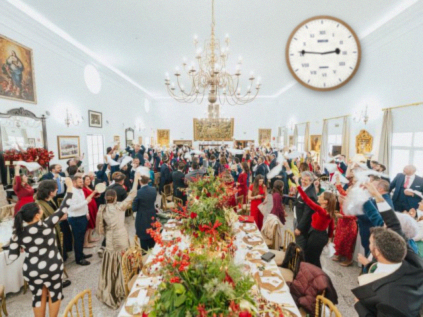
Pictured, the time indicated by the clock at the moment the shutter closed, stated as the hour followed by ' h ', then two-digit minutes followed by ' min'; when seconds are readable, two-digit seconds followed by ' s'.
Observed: 2 h 46 min
